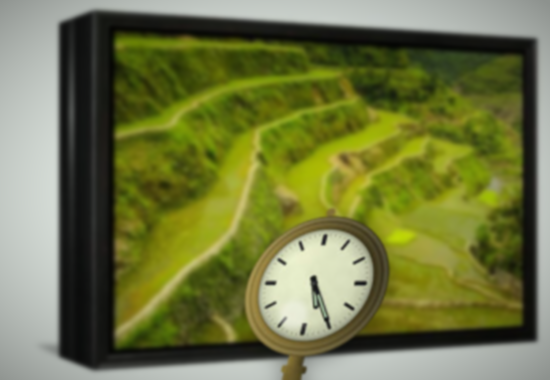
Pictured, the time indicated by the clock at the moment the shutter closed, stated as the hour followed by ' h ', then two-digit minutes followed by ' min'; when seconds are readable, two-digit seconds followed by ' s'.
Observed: 5 h 25 min
